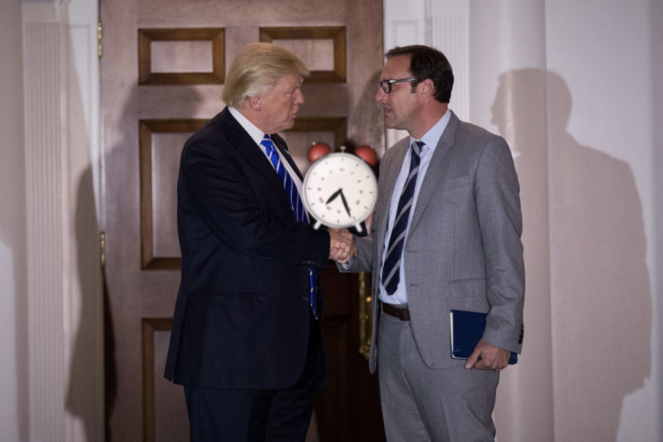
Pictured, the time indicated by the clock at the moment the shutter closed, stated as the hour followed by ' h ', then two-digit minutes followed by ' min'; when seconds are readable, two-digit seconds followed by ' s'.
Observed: 7 h 26 min
